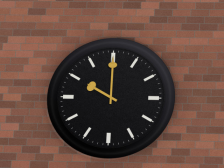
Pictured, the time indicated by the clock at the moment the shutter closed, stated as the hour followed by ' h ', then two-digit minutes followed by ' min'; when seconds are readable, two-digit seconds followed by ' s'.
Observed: 10 h 00 min
